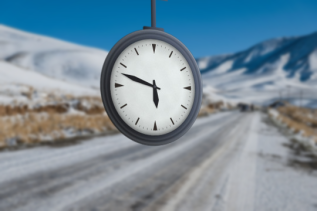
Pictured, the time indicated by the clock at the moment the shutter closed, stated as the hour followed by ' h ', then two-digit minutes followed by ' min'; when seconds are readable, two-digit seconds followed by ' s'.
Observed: 5 h 48 min
